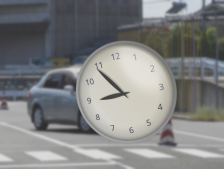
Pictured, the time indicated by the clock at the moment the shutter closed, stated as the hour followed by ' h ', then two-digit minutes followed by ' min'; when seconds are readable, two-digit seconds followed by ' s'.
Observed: 8 h 54 min
